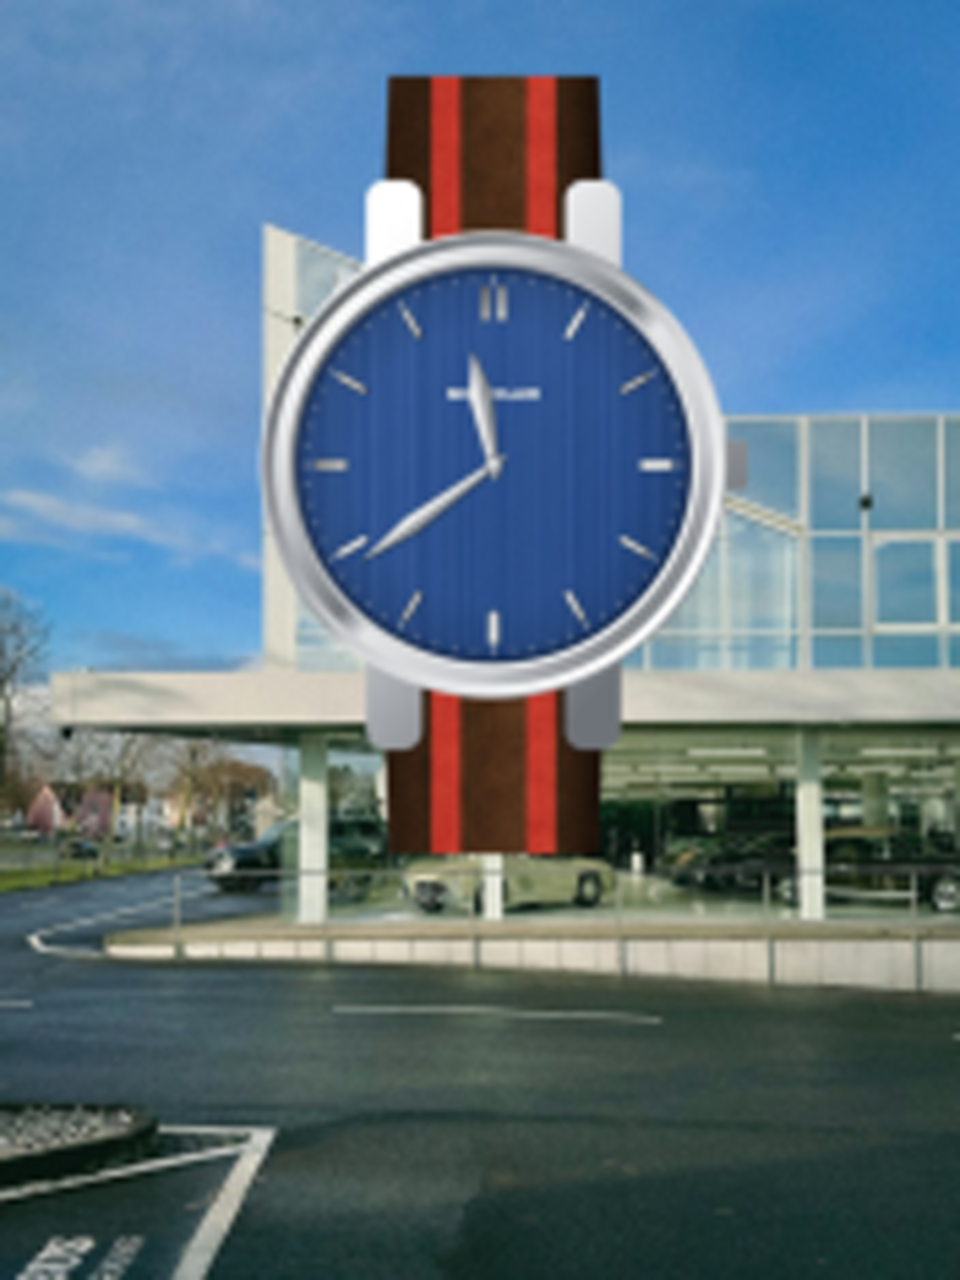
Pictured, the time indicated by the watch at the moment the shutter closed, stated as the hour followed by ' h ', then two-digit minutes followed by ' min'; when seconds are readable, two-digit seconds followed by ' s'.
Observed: 11 h 39 min
